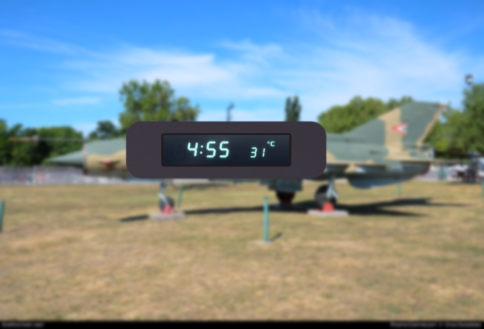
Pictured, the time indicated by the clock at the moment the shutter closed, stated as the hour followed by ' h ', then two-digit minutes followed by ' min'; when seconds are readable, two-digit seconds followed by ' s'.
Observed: 4 h 55 min
